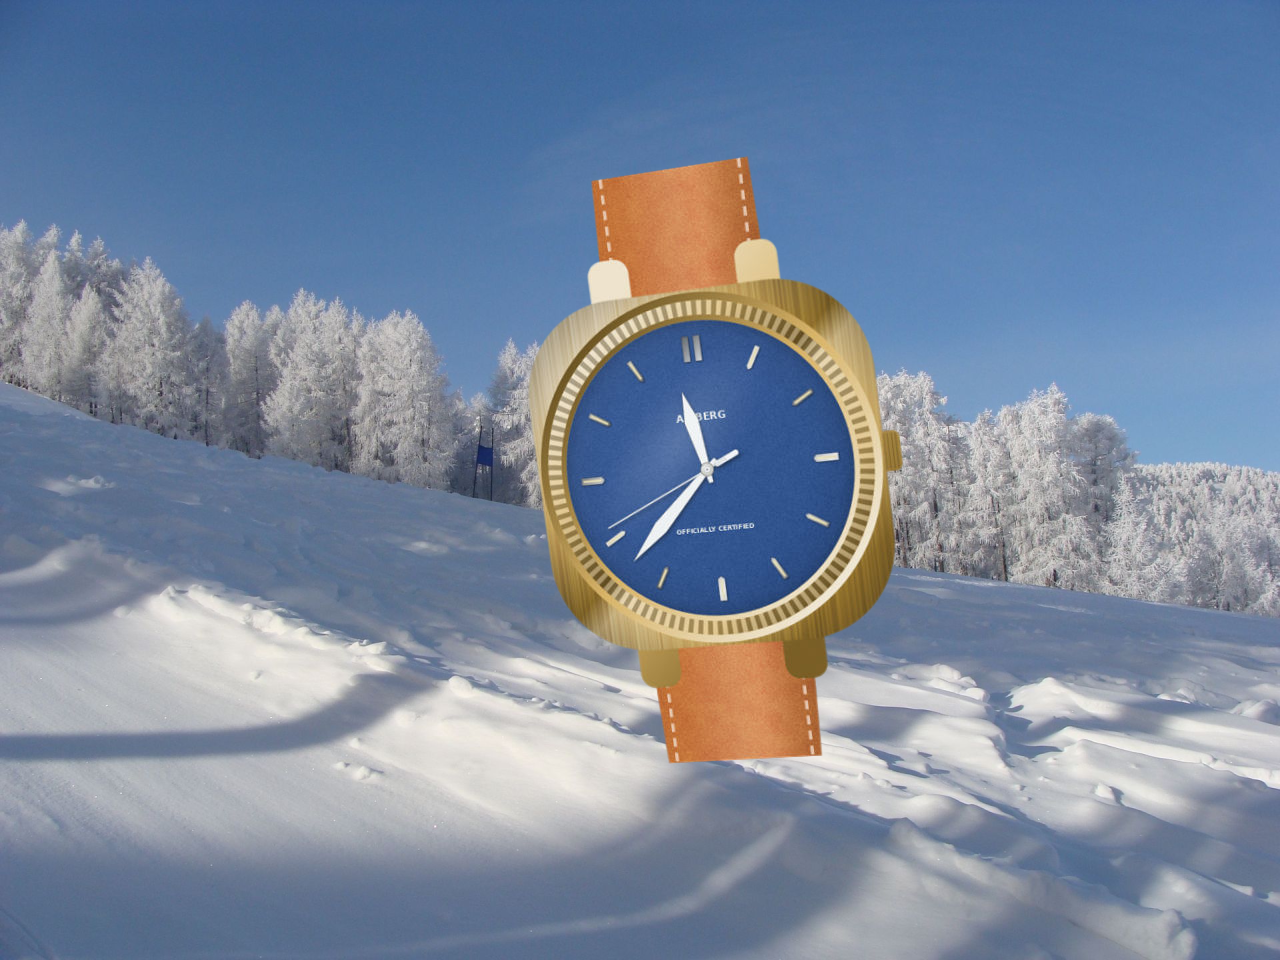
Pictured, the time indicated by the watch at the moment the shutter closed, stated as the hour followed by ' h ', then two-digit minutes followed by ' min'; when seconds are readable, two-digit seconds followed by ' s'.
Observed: 11 h 37 min 41 s
